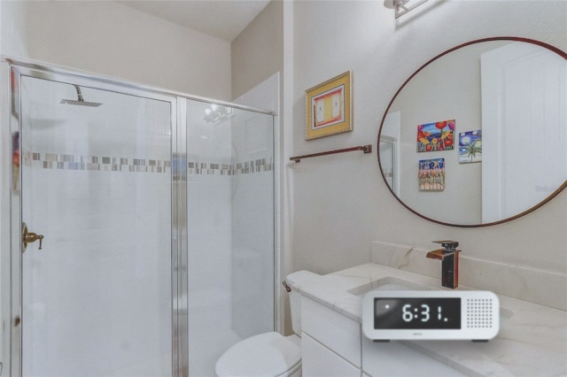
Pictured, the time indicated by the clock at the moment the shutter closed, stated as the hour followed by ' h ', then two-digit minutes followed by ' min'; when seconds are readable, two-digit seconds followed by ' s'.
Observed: 6 h 31 min
